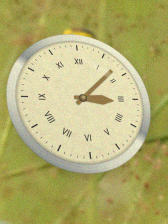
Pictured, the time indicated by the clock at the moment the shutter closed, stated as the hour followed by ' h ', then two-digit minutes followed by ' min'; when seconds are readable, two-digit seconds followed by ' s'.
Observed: 3 h 08 min
